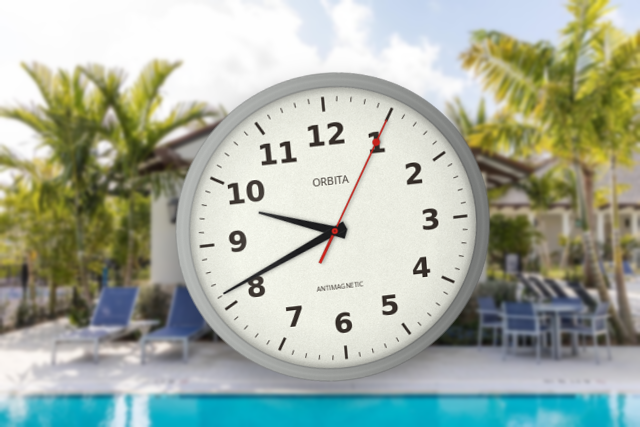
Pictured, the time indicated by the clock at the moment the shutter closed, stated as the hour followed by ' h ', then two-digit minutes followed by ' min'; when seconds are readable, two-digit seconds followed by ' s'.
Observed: 9 h 41 min 05 s
